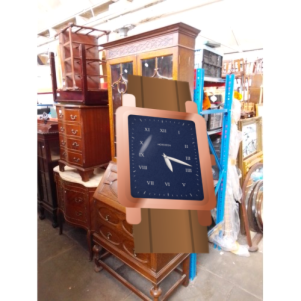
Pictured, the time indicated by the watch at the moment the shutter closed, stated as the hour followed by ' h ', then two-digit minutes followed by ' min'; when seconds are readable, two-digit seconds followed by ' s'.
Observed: 5 h 18 min
